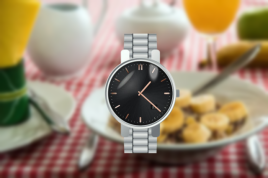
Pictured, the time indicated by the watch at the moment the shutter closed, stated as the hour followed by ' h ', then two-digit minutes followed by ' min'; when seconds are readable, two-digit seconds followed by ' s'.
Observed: 1 h 22 min
